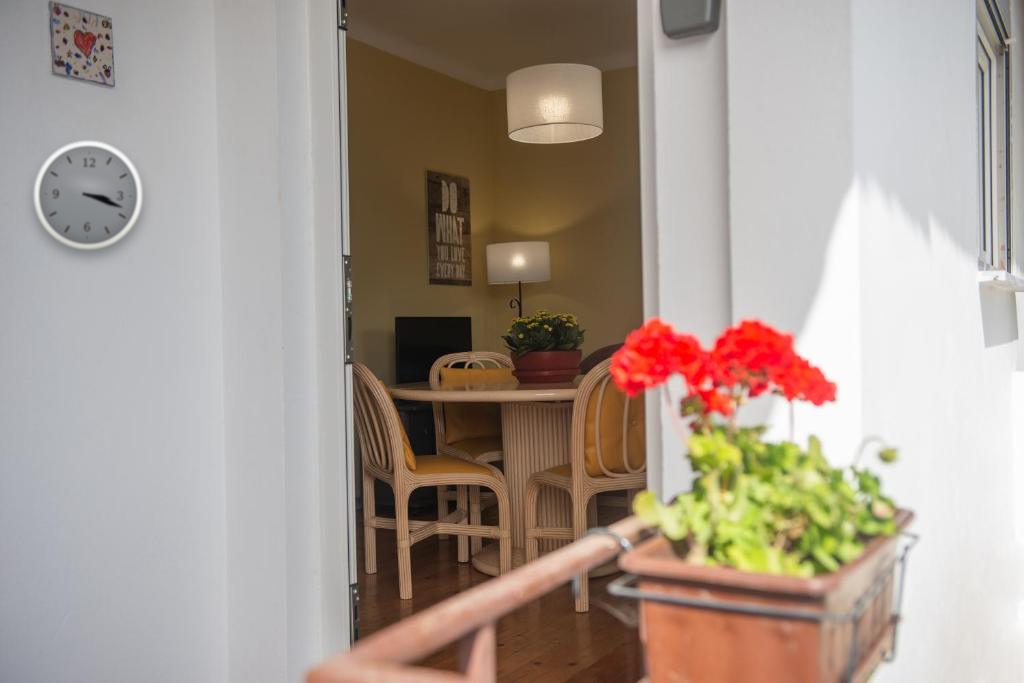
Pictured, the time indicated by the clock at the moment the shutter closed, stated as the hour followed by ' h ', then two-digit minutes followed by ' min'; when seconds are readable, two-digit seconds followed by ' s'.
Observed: 3 h 18 min
